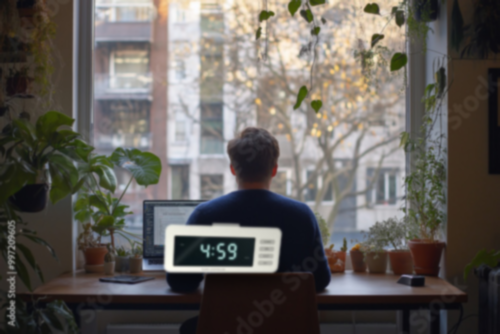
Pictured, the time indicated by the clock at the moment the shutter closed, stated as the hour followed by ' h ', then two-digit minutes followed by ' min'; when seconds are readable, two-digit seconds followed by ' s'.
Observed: 4 h 59 min
